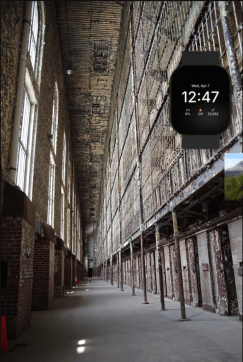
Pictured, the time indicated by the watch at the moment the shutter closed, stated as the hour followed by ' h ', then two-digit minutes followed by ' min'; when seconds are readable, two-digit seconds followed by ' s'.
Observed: 12 h 47 min
